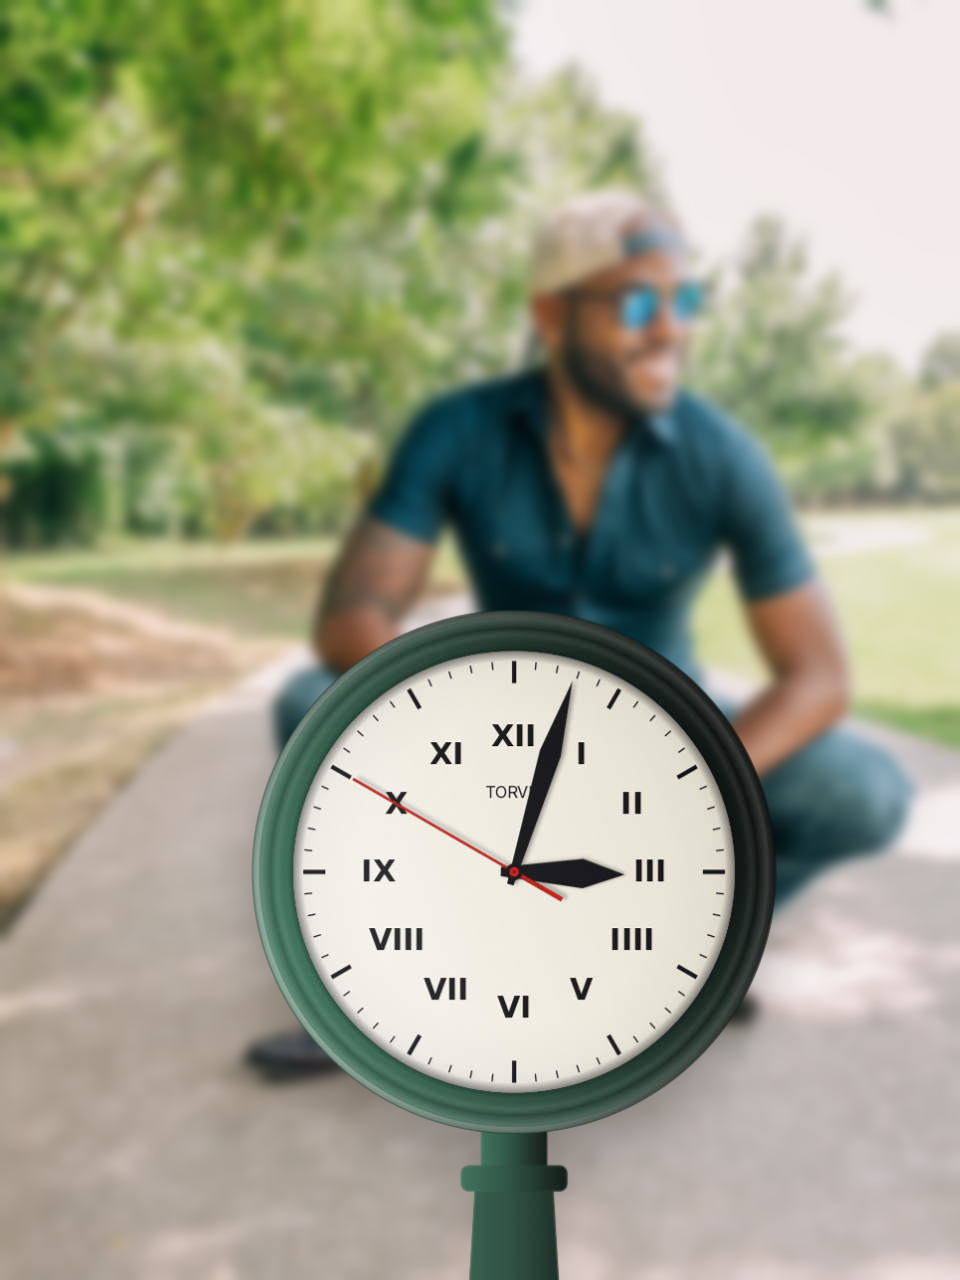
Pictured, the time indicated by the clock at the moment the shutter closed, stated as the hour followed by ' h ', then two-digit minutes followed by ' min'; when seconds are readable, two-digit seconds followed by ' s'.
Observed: 3 h 02 min 50 s
